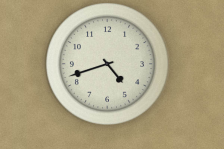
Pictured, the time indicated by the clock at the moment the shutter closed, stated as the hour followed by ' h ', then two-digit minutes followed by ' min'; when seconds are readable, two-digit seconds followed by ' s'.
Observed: 4 h 42 min
